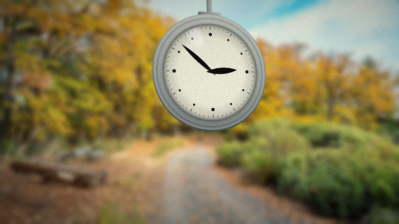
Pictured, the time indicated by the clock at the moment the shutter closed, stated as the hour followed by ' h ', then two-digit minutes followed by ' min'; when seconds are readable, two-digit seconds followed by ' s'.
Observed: 2 h 52 min
